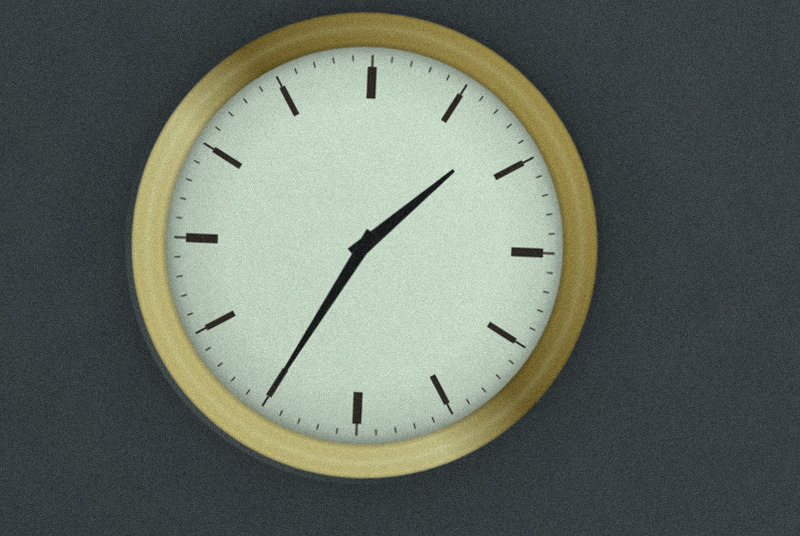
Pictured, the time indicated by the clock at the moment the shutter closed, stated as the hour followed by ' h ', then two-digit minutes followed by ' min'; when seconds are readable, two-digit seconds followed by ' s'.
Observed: 1 h 35 min
